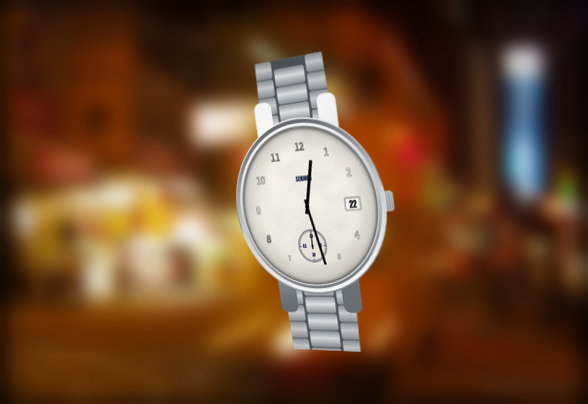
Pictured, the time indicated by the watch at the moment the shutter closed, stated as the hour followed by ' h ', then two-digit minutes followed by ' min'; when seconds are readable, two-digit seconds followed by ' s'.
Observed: 12 h 28 min
